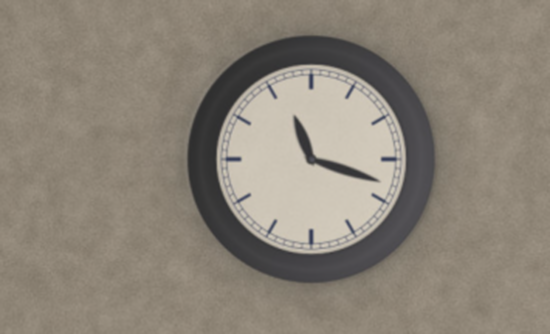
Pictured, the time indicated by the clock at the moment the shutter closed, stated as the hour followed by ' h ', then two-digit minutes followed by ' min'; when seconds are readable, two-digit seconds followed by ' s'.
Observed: 11 h 18 min
